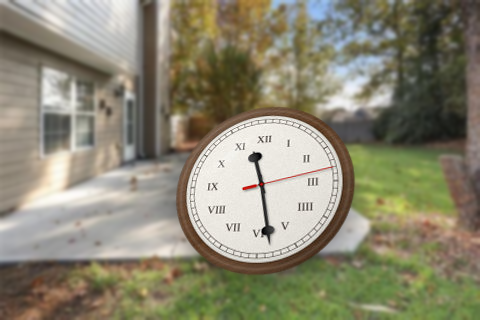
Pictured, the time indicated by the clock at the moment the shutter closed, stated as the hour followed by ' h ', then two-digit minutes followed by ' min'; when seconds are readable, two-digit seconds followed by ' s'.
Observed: 11 h 28 min 13 s
